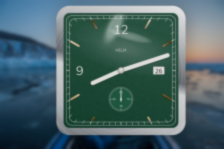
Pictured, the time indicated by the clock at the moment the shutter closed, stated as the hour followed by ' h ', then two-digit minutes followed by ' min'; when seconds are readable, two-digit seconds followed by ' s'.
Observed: 8 h 12 min
